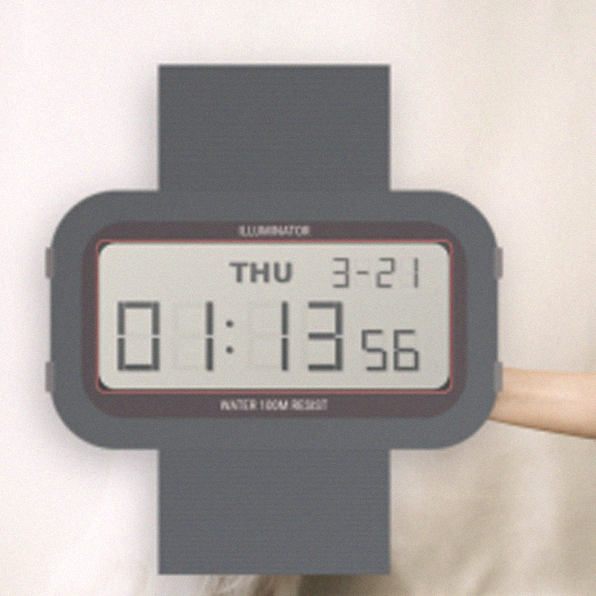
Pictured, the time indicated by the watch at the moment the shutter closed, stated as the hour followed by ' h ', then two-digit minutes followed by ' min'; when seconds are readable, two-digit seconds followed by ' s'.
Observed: 1 h 13 min 56 s
